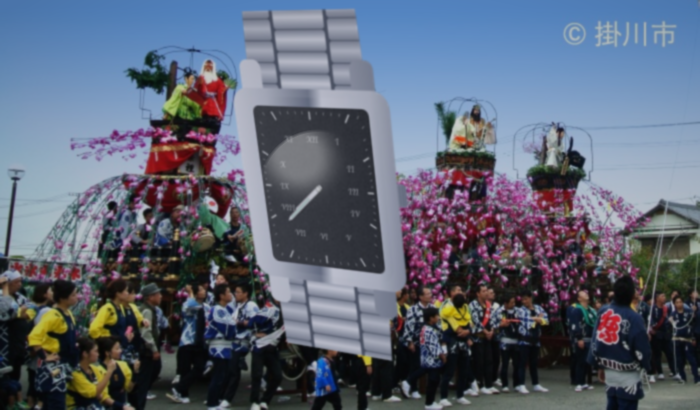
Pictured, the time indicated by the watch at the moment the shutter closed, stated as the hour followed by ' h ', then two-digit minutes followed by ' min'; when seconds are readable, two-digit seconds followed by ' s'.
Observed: 7 h 38 min
